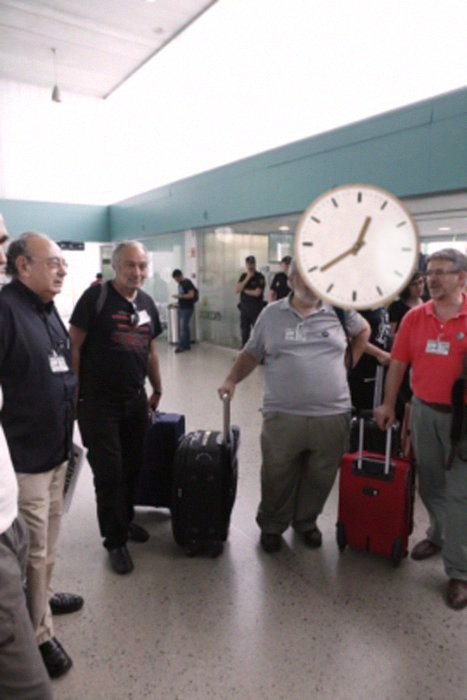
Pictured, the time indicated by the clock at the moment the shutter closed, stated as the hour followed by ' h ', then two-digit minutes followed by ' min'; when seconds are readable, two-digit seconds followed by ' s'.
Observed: 12 h 39 min
